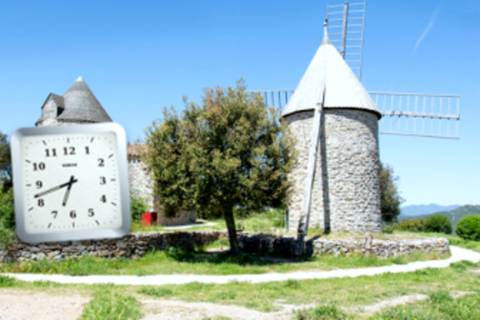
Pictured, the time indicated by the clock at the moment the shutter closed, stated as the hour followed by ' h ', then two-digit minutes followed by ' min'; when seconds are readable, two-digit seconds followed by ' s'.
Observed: 6 h 42 min
